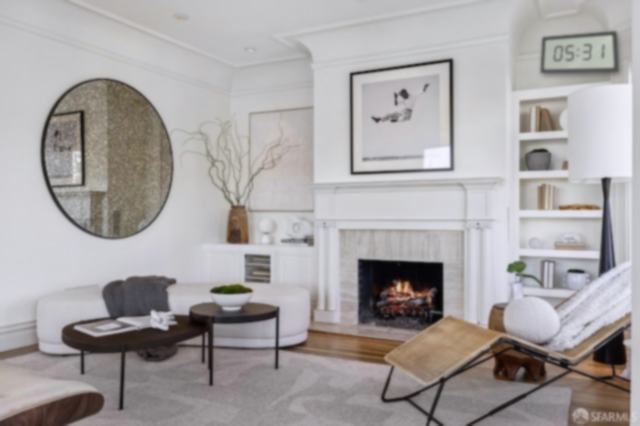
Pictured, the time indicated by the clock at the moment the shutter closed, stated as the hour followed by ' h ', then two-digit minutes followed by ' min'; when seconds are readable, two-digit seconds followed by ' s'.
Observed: 5 h 31 min
